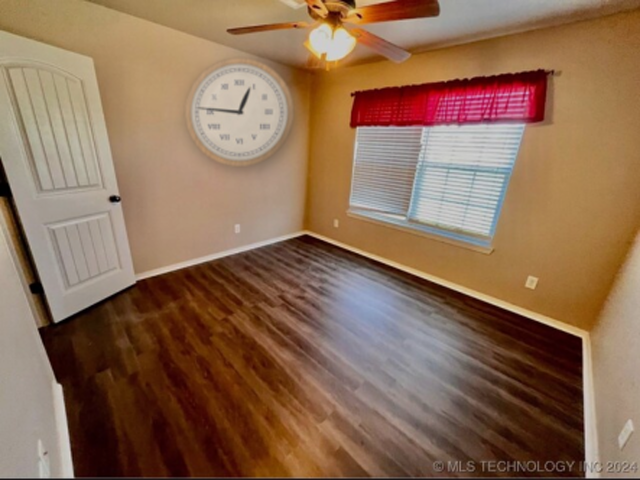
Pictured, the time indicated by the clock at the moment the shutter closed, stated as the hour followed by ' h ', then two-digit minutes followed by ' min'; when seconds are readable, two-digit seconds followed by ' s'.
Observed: 12 h 46 min
